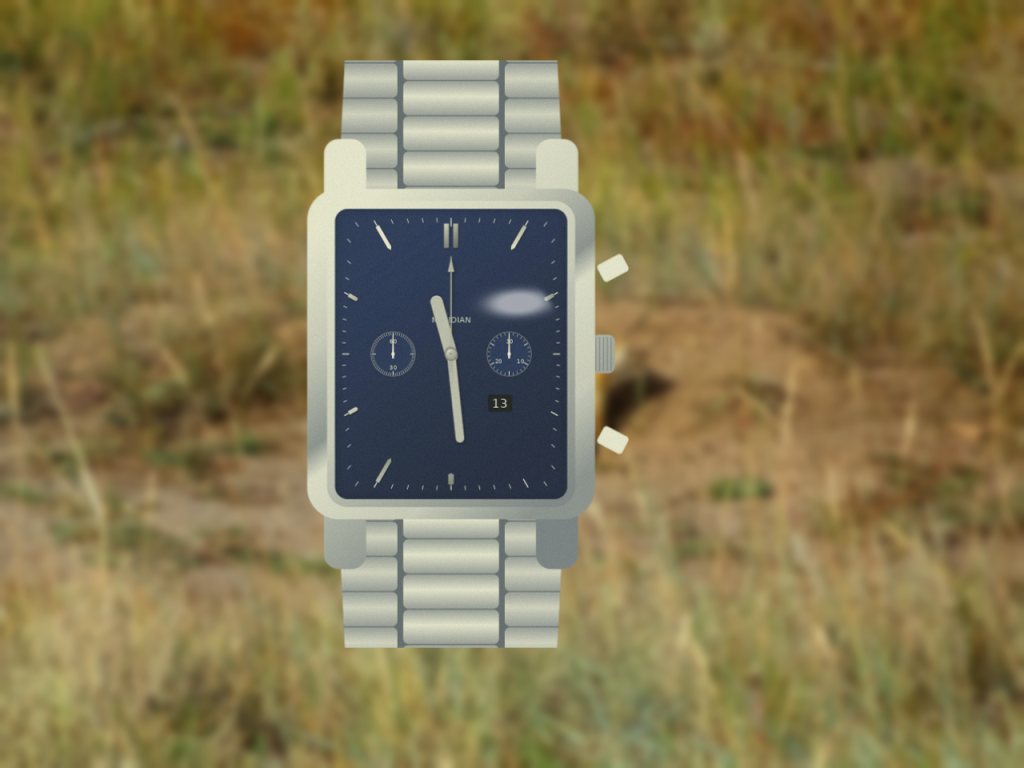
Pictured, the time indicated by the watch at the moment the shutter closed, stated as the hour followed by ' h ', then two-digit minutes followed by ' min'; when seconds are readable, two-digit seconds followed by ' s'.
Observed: 11 h 29 min
